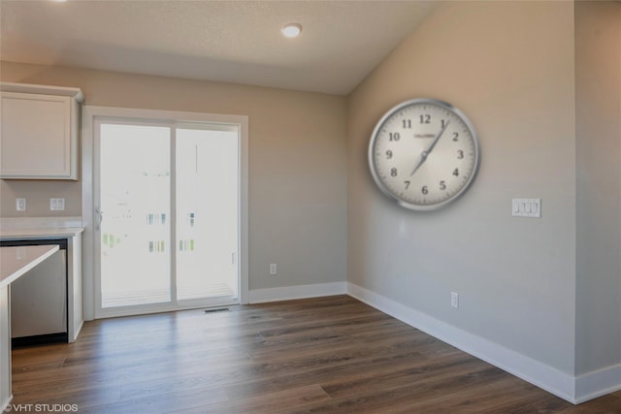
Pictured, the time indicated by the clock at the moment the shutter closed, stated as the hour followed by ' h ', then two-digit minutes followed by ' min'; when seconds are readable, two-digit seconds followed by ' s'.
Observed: 7 h 06 min
